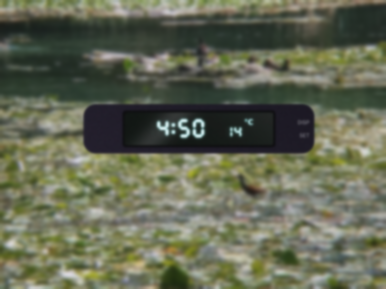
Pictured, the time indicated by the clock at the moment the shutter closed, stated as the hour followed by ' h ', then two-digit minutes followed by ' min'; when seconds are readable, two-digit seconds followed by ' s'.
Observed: 4 h 50 min
